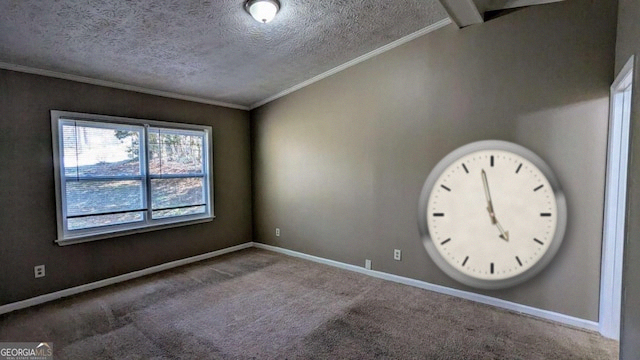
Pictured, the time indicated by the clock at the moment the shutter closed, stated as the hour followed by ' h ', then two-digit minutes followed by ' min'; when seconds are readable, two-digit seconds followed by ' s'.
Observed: 4 h 58 min
